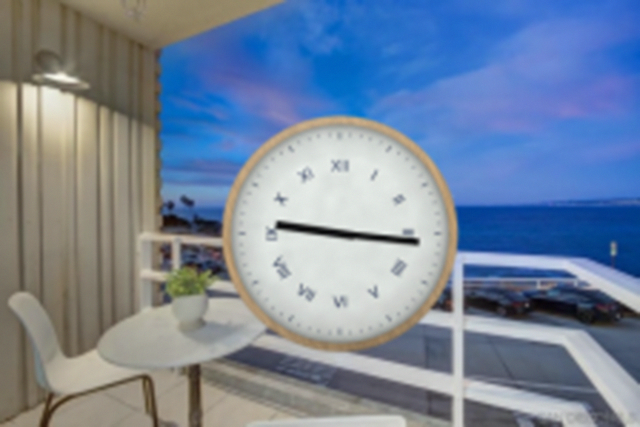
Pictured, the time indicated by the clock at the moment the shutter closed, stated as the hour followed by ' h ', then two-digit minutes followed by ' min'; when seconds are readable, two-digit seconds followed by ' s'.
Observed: 9 h 16 min
